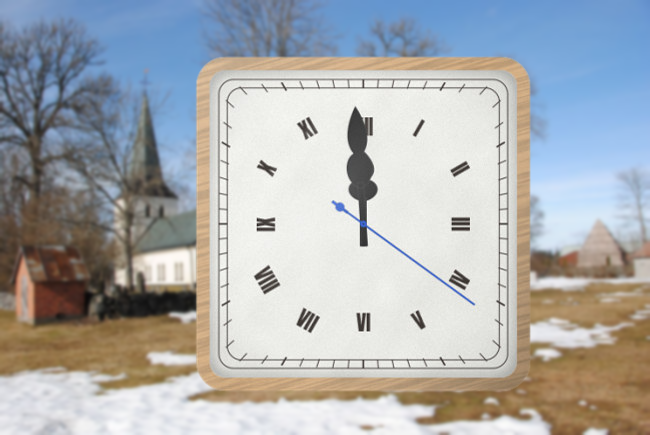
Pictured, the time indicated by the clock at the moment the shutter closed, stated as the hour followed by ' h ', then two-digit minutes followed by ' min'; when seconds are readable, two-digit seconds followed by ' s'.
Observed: 11 h 59 min 21 s
